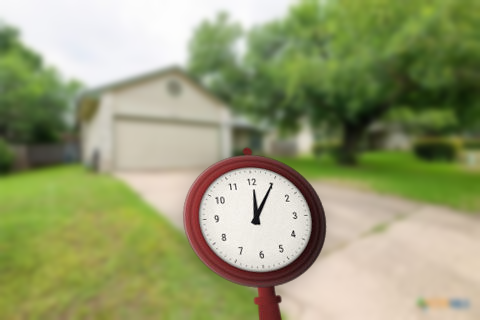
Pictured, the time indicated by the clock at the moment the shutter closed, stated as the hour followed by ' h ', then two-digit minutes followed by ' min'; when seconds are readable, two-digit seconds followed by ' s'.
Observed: 12 h 05 min
